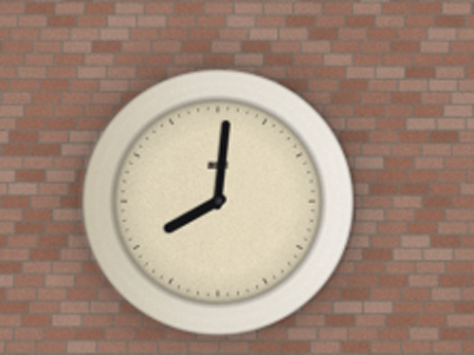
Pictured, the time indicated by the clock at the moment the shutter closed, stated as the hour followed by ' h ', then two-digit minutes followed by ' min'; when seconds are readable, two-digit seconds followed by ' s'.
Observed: 8 h 01 min
